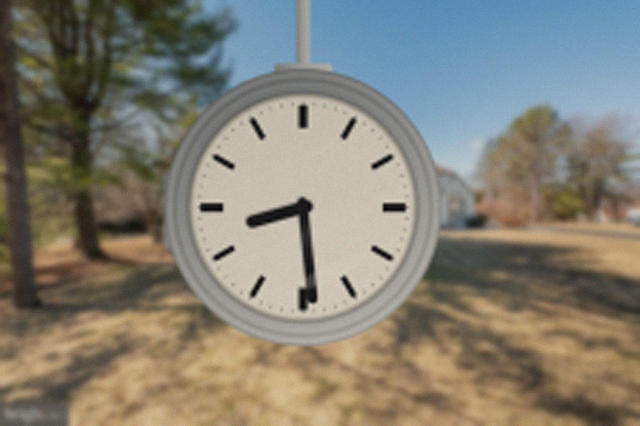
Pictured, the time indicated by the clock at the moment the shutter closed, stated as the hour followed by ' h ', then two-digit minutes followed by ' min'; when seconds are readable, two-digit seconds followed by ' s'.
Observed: 8 h 29 min
